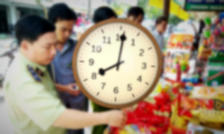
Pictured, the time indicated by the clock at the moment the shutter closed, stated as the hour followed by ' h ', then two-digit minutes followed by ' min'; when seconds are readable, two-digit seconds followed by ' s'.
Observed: 8 h 01 min
